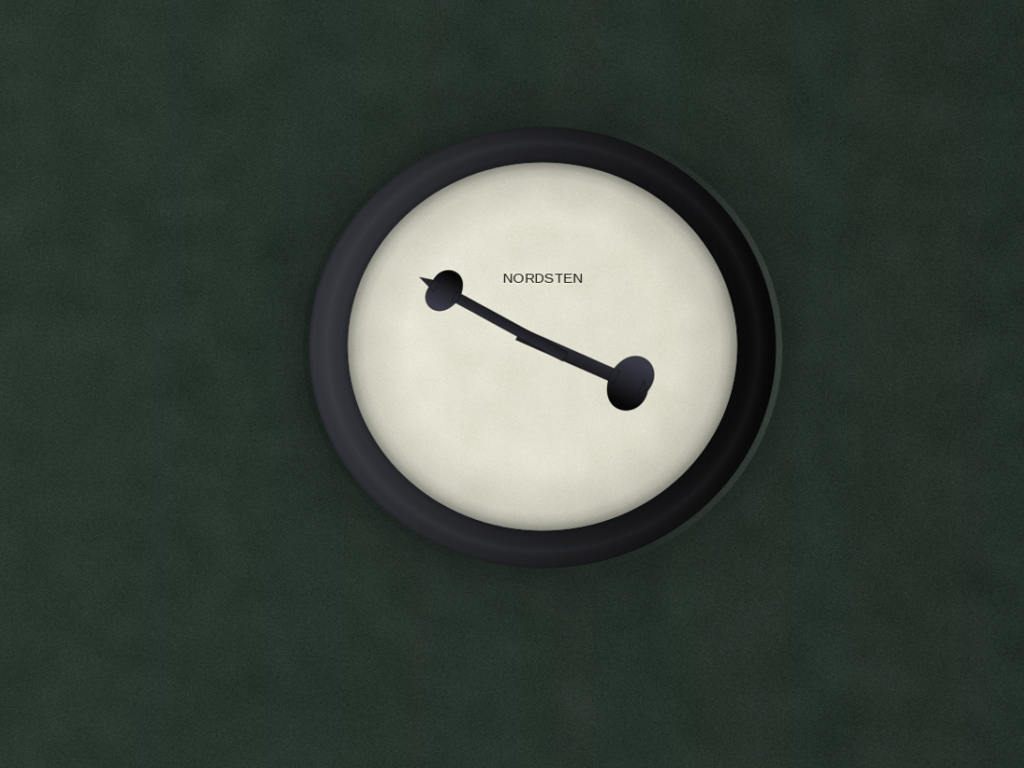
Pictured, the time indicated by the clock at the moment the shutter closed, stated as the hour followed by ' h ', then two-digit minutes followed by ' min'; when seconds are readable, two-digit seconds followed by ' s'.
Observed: 3 h 50 min
